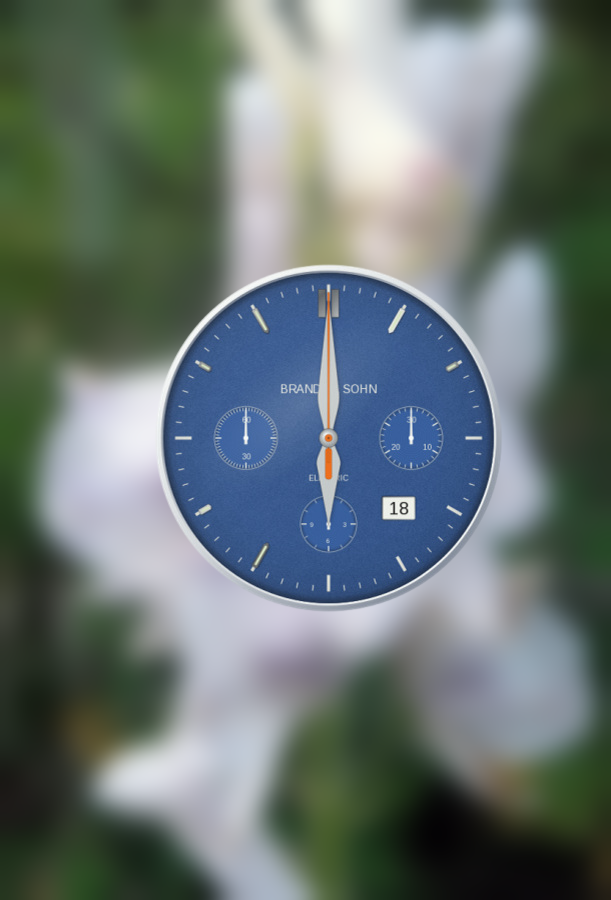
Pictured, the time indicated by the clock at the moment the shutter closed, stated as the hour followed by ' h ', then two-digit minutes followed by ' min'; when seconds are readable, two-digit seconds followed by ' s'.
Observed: 6 h 00 min
